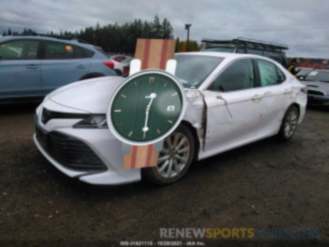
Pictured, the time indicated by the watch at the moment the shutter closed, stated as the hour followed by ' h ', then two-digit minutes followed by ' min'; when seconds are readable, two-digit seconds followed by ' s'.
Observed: 12 h 30 min
